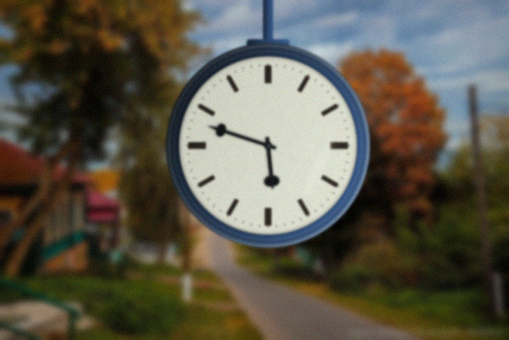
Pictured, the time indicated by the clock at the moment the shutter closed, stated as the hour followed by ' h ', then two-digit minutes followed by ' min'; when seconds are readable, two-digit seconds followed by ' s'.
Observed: 5 h 48 min
